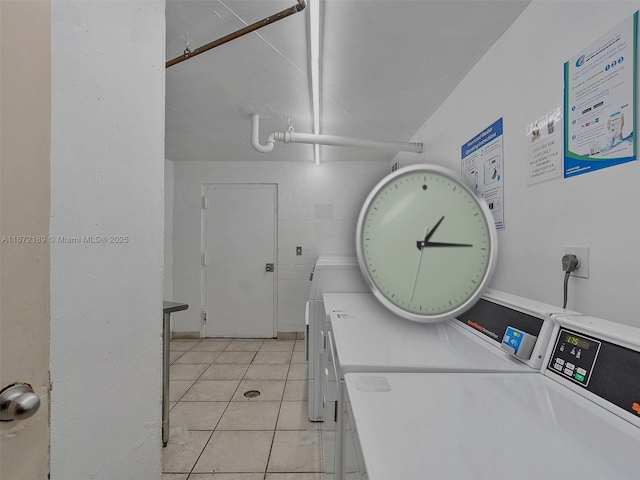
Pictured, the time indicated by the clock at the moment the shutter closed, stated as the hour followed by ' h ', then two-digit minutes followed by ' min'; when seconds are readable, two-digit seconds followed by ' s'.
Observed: 1 h 14 min 32 s
